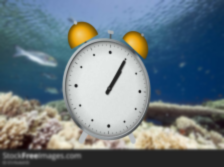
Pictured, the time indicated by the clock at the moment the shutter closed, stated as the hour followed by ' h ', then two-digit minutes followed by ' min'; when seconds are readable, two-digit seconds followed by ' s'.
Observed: 1 h 05 min
